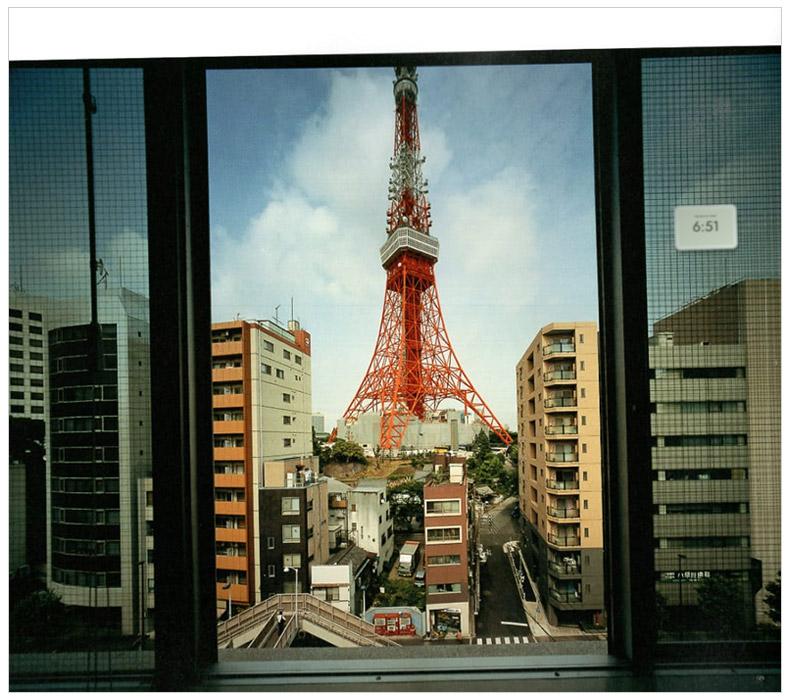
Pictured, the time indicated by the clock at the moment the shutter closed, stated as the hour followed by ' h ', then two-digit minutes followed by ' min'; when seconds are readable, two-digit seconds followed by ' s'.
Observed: 6 h 51 min
